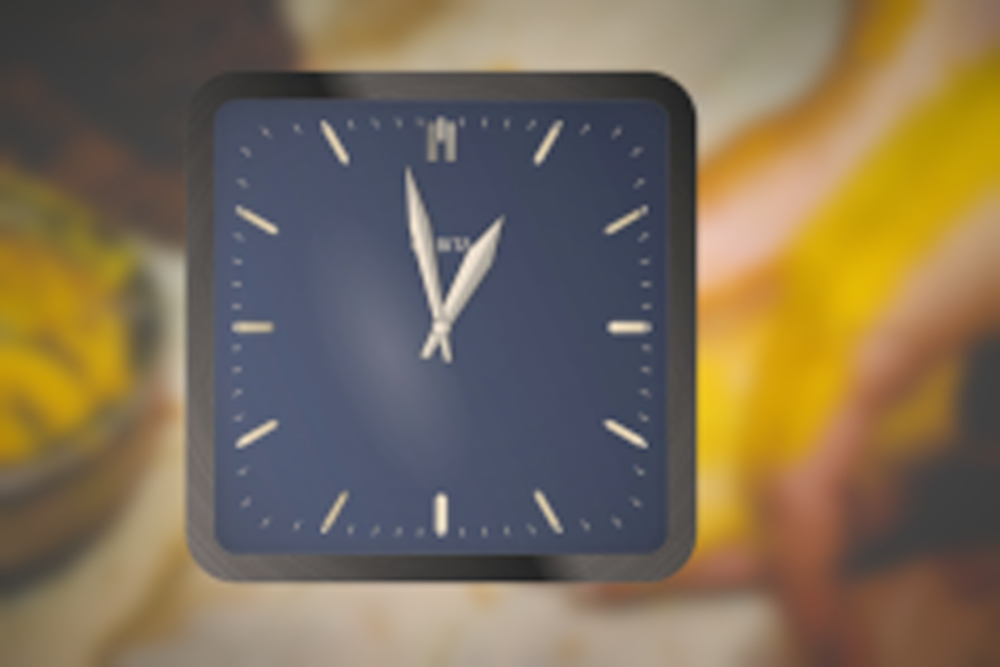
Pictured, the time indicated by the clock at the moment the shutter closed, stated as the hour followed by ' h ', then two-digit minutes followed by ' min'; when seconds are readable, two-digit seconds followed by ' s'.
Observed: 12 h 58 min
